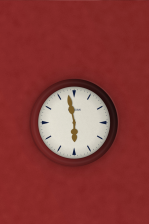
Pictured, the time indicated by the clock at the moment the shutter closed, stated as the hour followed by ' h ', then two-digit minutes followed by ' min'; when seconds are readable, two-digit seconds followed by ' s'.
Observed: 5 h 58 min
